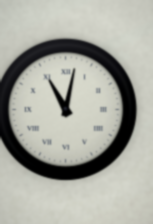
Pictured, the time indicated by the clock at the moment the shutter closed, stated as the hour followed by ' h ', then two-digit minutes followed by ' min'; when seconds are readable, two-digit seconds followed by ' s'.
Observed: 11 h 02 min
